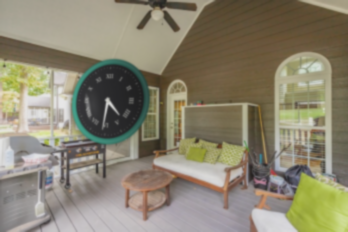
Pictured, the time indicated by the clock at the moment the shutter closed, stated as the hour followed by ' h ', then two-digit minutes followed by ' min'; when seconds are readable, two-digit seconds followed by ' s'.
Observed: 4 h 31 min
